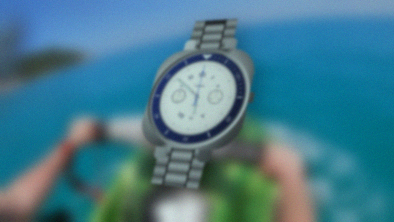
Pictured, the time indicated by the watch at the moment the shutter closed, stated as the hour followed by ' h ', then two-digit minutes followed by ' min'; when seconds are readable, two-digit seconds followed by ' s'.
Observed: 5 h 51 min
